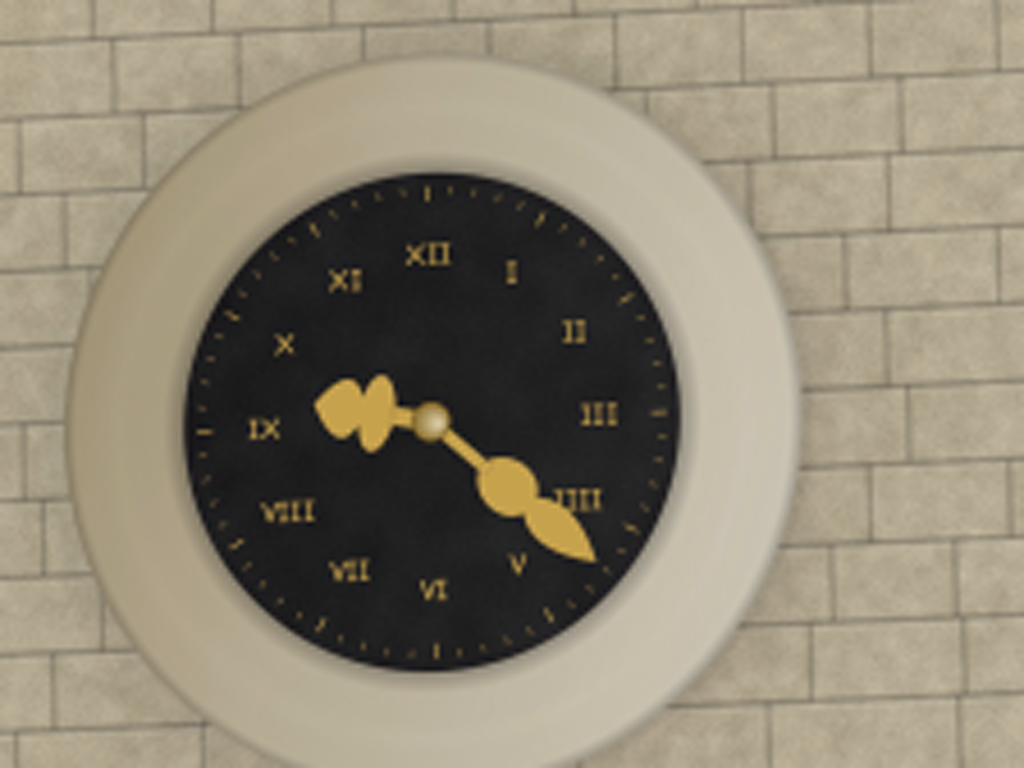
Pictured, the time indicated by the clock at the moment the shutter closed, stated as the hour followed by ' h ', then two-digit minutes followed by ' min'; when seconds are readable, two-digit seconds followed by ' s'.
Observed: 9 h 22 min
